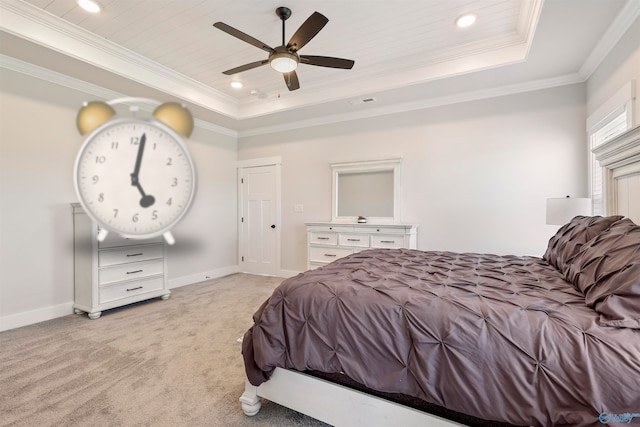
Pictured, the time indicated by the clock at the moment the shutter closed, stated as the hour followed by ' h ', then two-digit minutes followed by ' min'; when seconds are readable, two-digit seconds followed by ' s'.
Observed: 5 h 02 min
